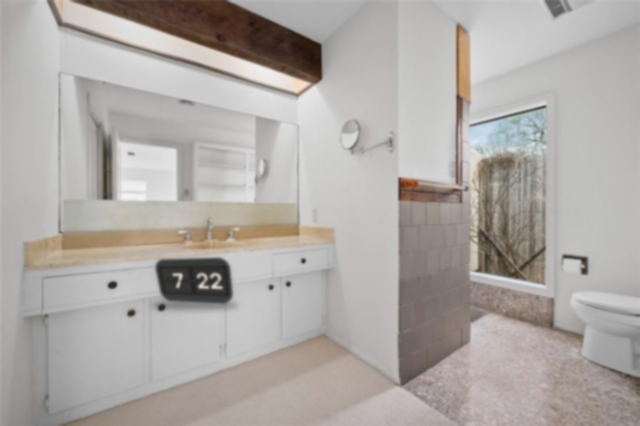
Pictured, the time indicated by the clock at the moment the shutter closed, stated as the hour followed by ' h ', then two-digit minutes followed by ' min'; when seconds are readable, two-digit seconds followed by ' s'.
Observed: 7 h 22 min
